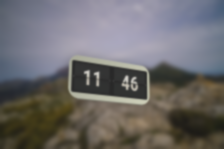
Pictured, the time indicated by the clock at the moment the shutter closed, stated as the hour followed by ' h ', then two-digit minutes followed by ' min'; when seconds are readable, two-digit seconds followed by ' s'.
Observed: 11 h 46 min
